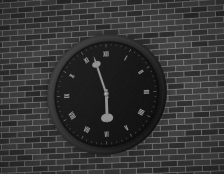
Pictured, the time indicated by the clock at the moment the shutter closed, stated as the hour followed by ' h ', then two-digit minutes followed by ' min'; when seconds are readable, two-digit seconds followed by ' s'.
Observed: 5 h 57 min
